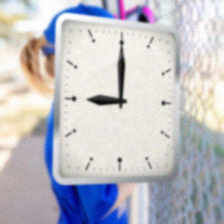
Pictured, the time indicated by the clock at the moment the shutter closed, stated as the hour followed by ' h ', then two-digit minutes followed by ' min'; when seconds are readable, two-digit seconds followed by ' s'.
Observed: 9 h 00 min
